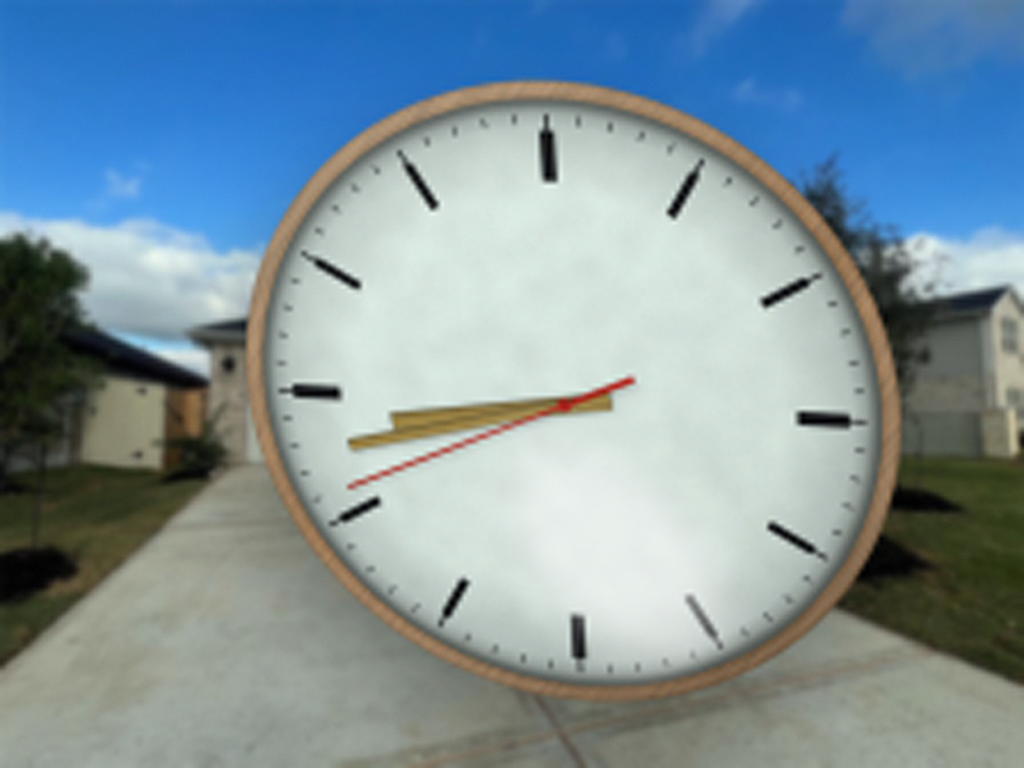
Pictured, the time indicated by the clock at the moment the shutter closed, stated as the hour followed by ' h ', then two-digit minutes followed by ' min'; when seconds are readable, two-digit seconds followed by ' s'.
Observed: 8 h 42 min 41 s
